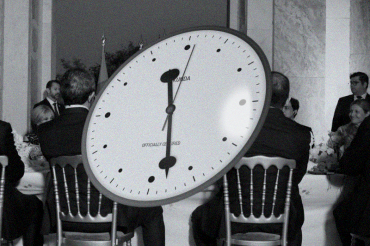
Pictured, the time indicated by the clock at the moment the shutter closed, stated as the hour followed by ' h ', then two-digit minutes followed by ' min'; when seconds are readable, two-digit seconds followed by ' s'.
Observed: 11 h 28 min 01 s
